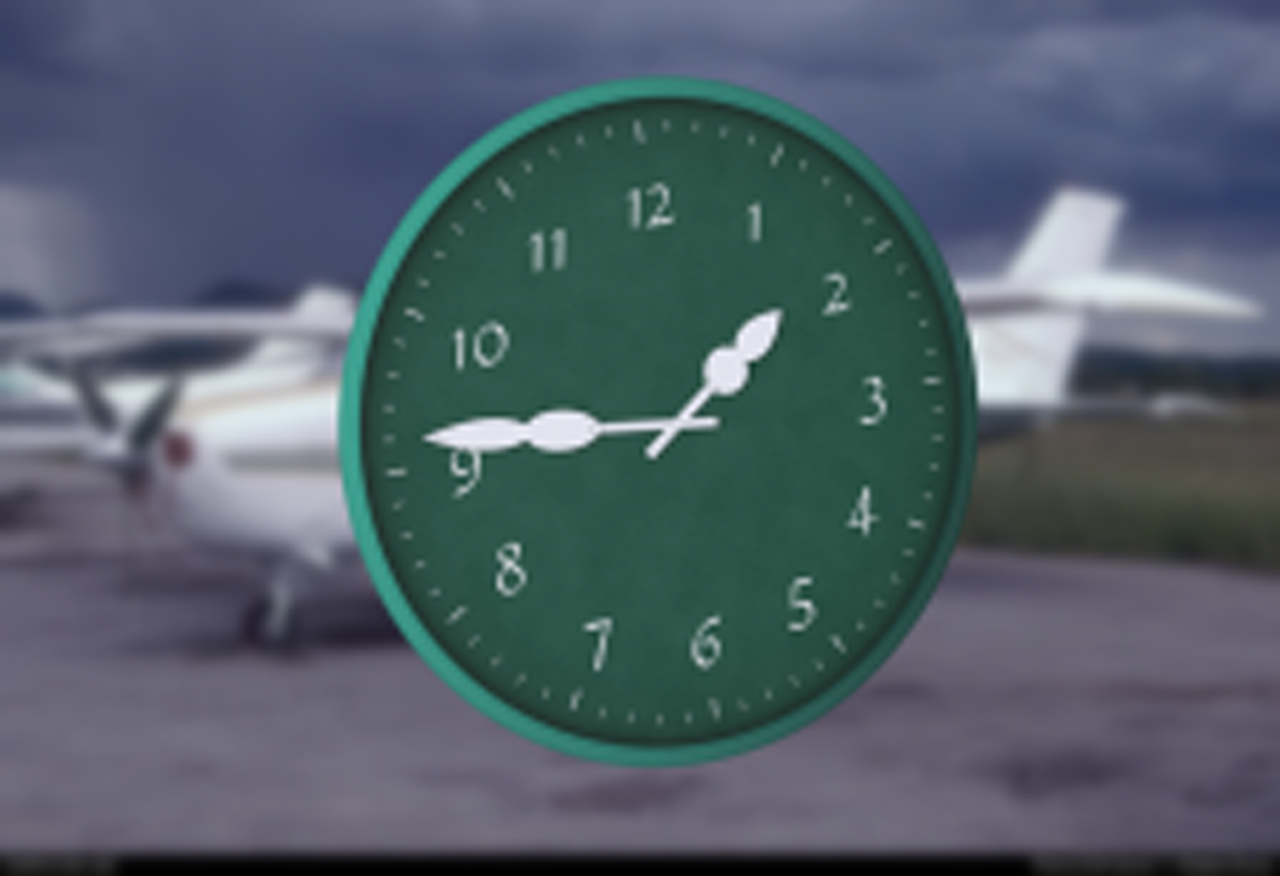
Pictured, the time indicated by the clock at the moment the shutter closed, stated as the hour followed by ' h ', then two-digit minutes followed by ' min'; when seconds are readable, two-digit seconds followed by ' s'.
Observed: 1 h 46 min
